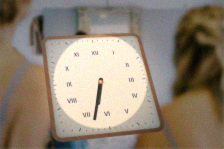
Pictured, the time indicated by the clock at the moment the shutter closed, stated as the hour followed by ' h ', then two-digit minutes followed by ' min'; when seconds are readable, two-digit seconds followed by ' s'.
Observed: 6 h 33 min
